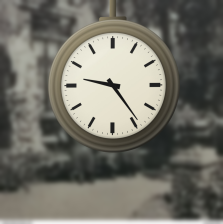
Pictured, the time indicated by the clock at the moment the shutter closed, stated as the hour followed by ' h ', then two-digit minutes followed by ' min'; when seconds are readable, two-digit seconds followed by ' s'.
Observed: 9 h 24 min
